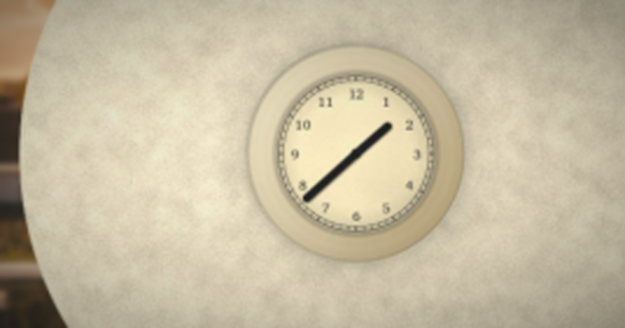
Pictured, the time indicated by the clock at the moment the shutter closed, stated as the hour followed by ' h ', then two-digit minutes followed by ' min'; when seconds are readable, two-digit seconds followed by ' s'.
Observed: 1 h 38 min
